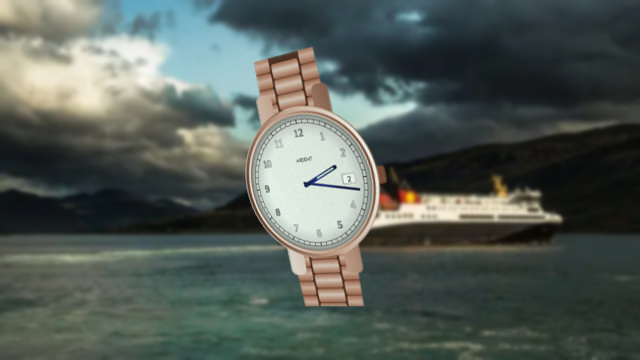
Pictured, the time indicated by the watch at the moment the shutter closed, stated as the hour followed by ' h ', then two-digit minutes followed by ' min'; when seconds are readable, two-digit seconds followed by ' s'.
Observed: 2 h 17 min
